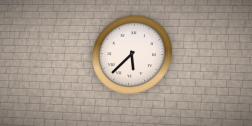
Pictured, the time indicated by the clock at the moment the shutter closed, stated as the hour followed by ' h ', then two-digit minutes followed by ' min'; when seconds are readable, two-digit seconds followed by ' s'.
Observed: 5 h 37 min
